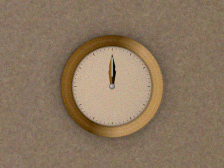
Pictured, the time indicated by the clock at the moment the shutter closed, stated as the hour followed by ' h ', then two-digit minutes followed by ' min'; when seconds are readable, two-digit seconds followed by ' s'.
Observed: 12 h 00 min
